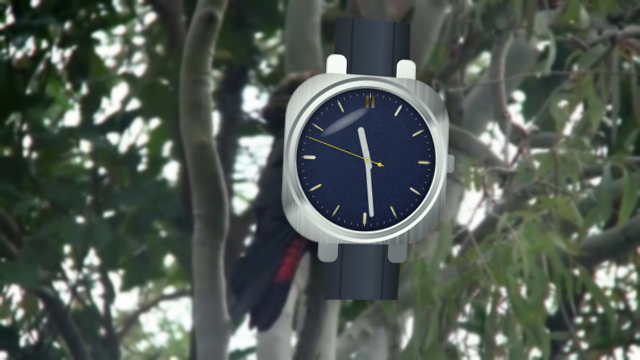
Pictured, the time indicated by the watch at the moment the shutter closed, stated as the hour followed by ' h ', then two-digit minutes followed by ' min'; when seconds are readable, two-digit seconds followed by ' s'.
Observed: 11 h 28 min 48 s
